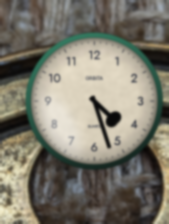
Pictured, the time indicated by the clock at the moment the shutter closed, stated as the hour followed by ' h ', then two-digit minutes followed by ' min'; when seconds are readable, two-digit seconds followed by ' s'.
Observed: 4 h 27 min
